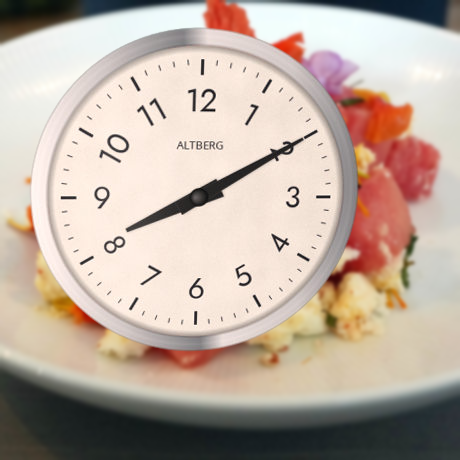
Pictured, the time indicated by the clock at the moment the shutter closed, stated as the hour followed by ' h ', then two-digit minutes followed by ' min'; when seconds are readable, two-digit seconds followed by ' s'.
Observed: 8 h 10 min
